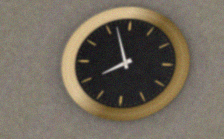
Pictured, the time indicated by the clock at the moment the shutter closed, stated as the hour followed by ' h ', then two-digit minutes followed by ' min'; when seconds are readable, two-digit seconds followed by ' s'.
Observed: 7 h 57 min
